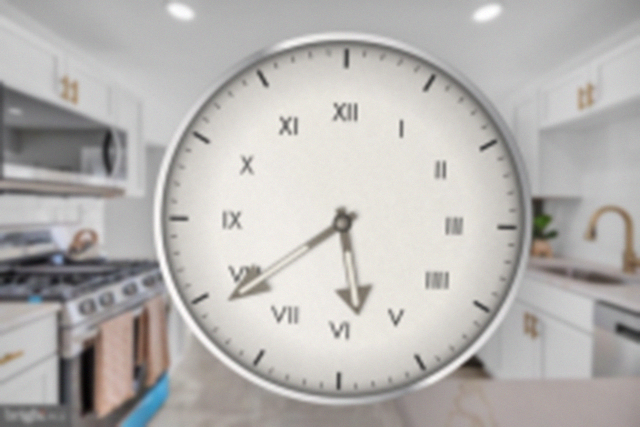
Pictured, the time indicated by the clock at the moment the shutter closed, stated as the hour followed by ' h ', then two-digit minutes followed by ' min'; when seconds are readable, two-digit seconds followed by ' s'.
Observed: 5 h 39 min
